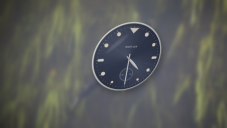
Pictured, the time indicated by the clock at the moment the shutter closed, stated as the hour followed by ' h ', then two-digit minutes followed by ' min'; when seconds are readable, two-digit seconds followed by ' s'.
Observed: 4 h 30 min
